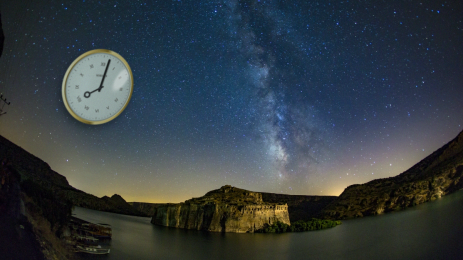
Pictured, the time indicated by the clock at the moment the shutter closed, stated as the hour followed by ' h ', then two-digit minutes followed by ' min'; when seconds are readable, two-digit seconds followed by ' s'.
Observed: 8 h 02 min
